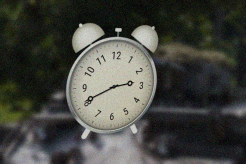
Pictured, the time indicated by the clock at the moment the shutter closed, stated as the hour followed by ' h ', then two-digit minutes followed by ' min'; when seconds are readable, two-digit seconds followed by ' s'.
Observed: 2 h 41 min
